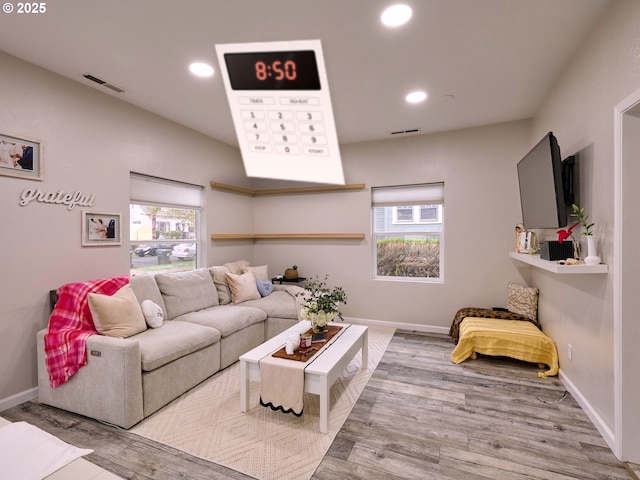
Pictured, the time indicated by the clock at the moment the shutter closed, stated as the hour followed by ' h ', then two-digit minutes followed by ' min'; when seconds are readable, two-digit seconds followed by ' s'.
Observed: 8 h 50 min
